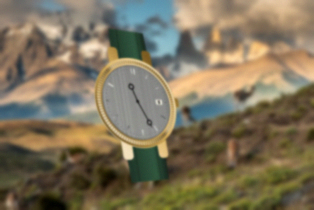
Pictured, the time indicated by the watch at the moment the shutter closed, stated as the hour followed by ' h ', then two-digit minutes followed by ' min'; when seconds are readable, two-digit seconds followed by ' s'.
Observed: 11 h 26 min
